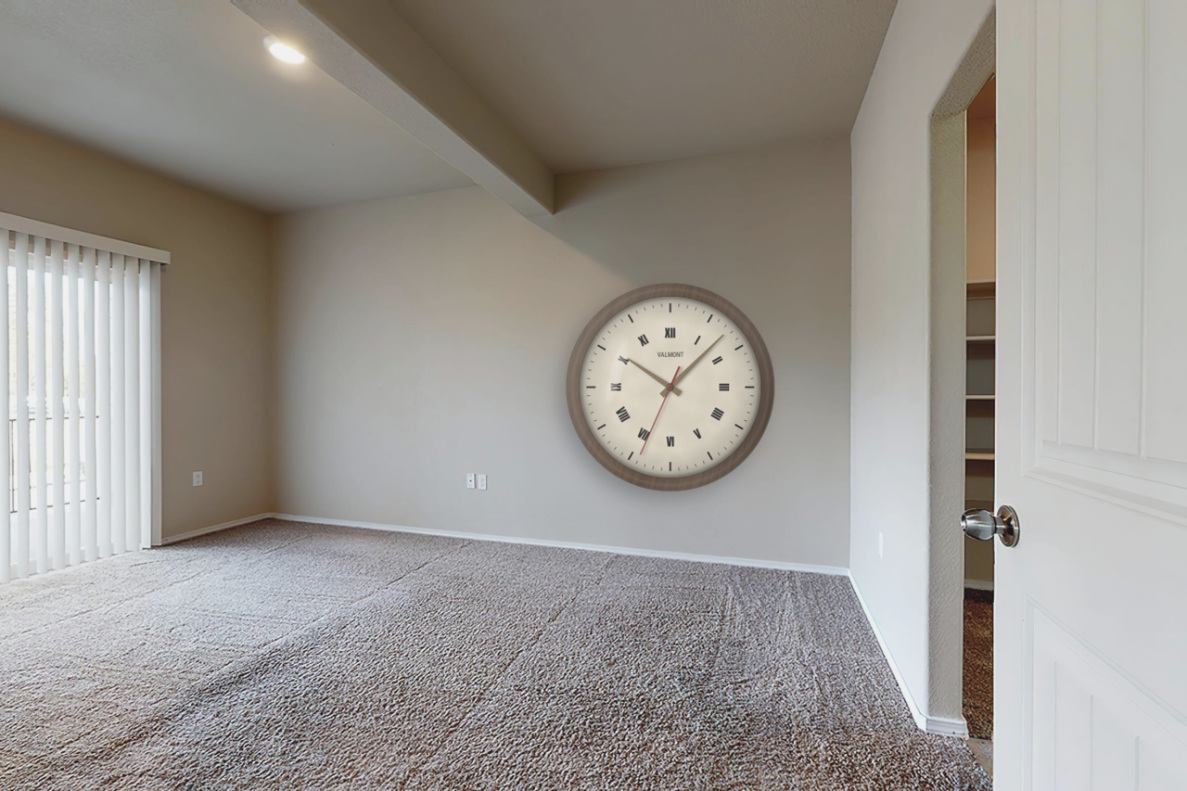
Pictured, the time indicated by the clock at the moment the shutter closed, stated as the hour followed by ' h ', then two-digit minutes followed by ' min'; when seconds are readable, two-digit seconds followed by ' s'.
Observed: 10 h 07 min 34 s
